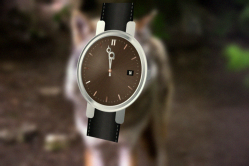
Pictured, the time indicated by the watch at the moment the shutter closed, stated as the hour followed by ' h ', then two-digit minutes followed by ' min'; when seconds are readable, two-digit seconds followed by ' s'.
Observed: 11 h 58 min
